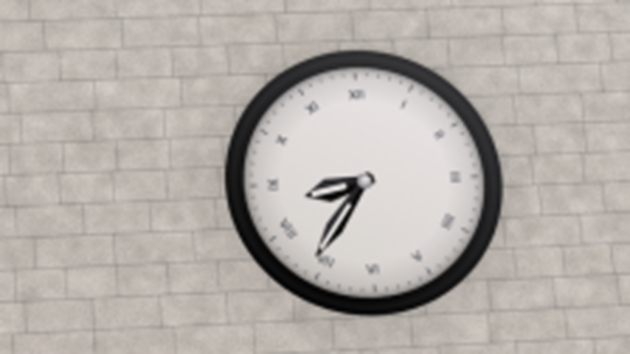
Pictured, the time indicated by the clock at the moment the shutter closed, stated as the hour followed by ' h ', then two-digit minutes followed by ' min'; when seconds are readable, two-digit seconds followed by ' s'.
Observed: 8 h 36 min
